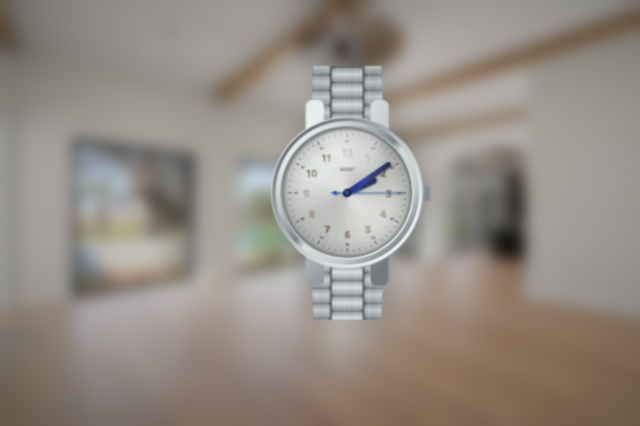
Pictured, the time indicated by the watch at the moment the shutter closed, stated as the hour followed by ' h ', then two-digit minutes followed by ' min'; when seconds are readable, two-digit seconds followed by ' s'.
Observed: 2 h 09 min 15 s
